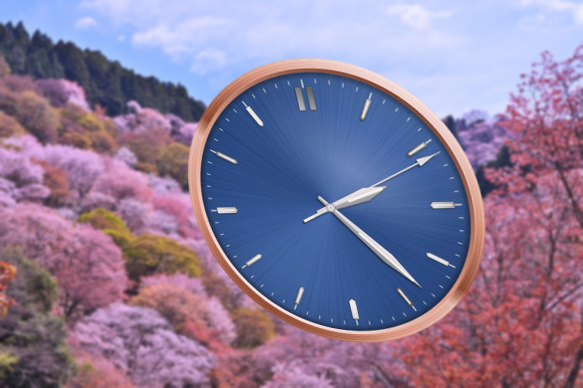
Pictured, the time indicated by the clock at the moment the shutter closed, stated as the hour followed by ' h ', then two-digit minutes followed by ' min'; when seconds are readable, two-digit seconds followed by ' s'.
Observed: 2 h 23 min 11 s
